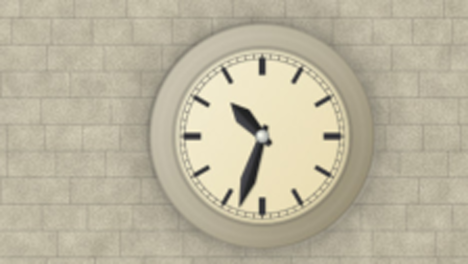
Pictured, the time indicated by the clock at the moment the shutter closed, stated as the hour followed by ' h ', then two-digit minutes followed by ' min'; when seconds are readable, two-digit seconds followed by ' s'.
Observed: 10 h 33 min
